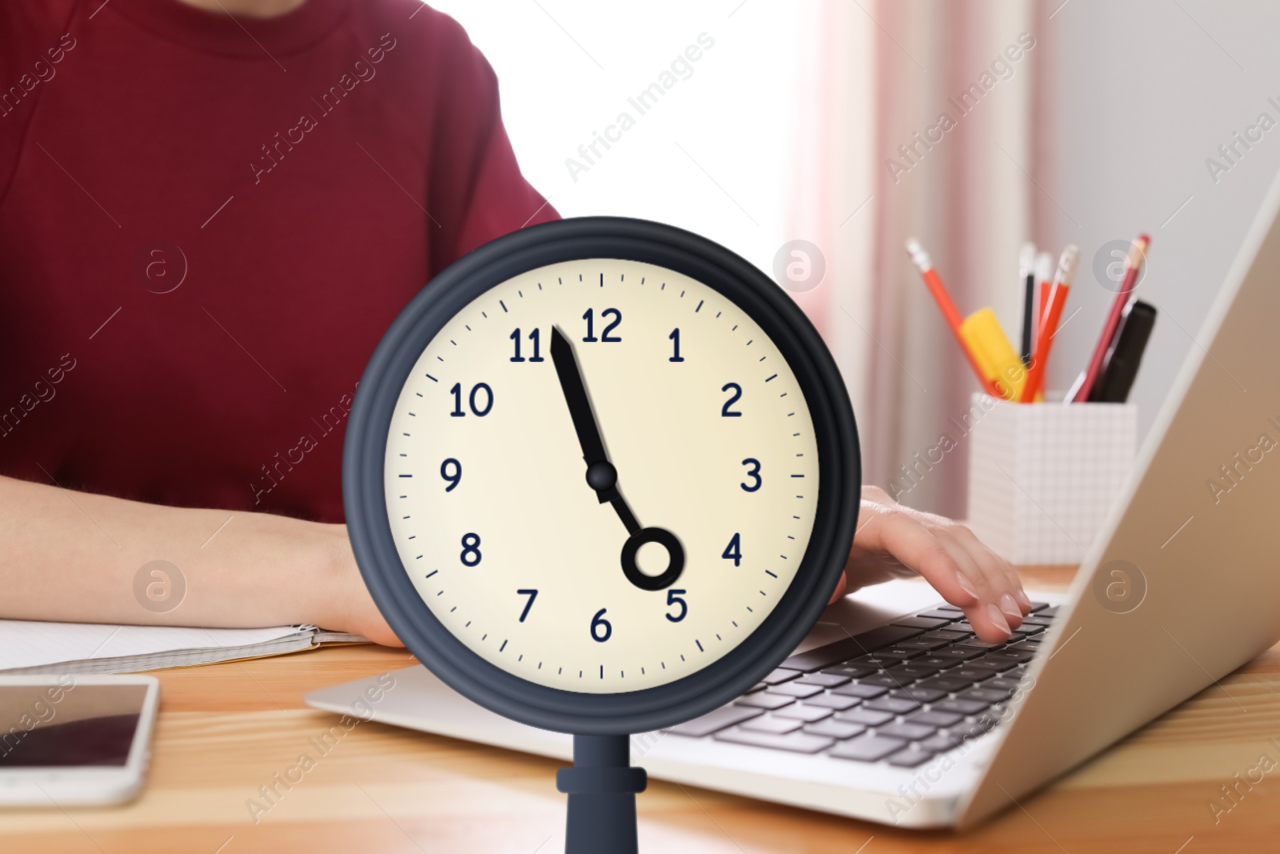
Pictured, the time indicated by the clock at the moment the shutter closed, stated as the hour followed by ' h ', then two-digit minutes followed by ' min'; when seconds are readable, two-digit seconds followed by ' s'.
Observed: 4 h 57 min
